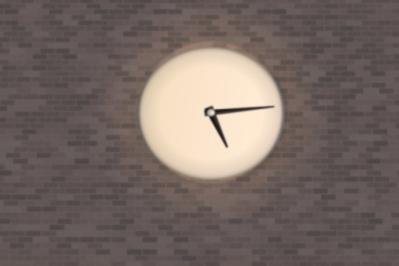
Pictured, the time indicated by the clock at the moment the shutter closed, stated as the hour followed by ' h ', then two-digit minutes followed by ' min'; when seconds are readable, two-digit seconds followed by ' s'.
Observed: 5 h 14 min
